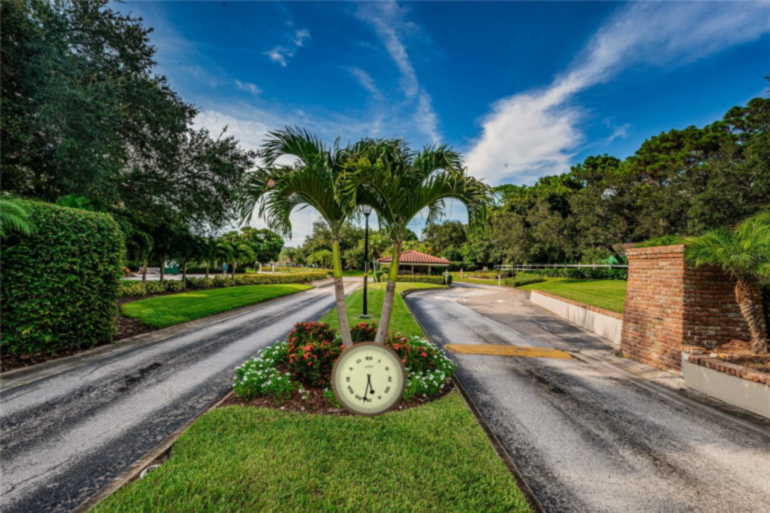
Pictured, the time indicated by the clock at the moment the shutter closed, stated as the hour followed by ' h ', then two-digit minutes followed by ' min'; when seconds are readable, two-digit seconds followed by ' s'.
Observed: 5 h 32 min
